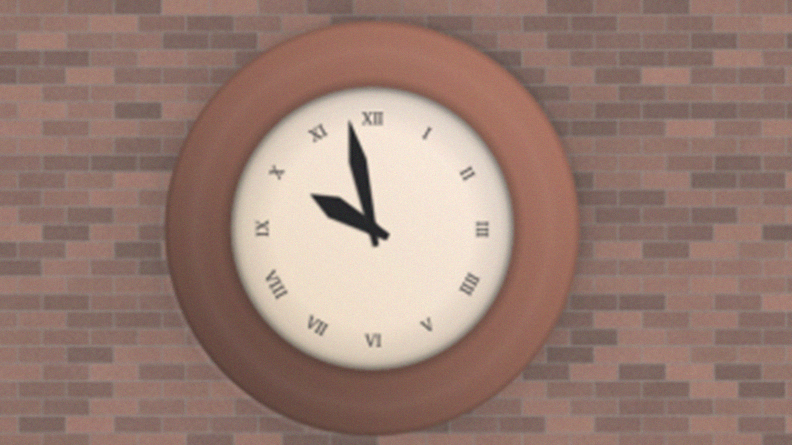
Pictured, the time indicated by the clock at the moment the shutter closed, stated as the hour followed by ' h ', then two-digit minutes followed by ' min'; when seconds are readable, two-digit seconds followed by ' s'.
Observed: 9 h 58 min
